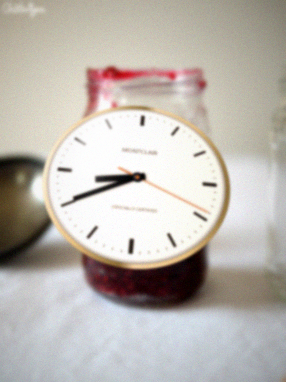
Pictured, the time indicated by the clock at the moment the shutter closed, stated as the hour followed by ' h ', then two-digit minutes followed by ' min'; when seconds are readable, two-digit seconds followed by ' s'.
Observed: 8 h 40 min 19 s
